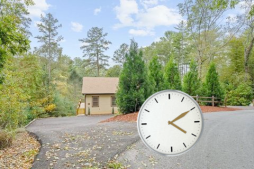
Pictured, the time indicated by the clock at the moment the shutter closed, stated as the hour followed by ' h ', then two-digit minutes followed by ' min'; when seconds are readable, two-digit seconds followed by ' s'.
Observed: 4 h 10 min
